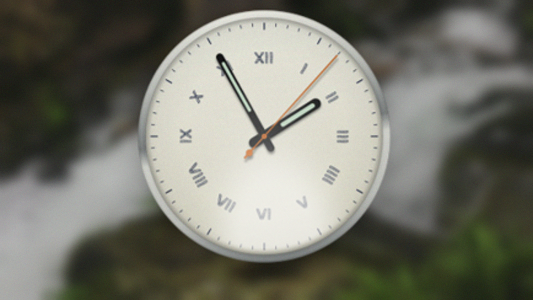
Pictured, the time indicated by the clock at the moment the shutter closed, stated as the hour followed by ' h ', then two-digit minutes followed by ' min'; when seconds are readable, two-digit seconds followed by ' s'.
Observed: 1 h 55 min 07 s
